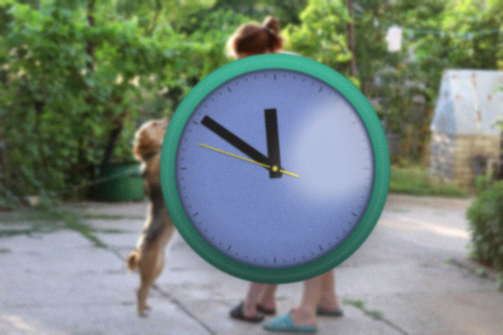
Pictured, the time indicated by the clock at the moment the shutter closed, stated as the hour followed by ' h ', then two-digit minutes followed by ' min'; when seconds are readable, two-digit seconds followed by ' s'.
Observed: 11 h 50 min 48 s
